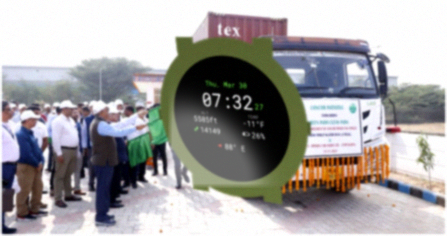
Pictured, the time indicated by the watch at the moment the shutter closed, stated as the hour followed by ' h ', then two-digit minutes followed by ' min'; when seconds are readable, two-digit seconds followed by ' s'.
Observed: 7 h 32 min
